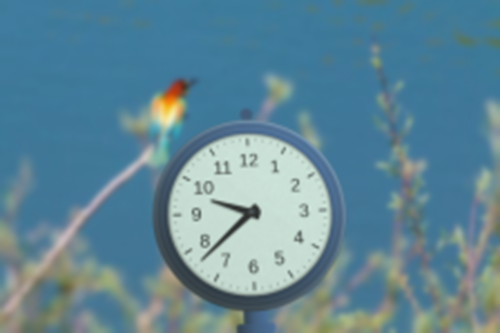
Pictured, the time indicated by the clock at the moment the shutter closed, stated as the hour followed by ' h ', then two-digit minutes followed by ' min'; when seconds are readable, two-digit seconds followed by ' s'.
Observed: 9 h 38 min
